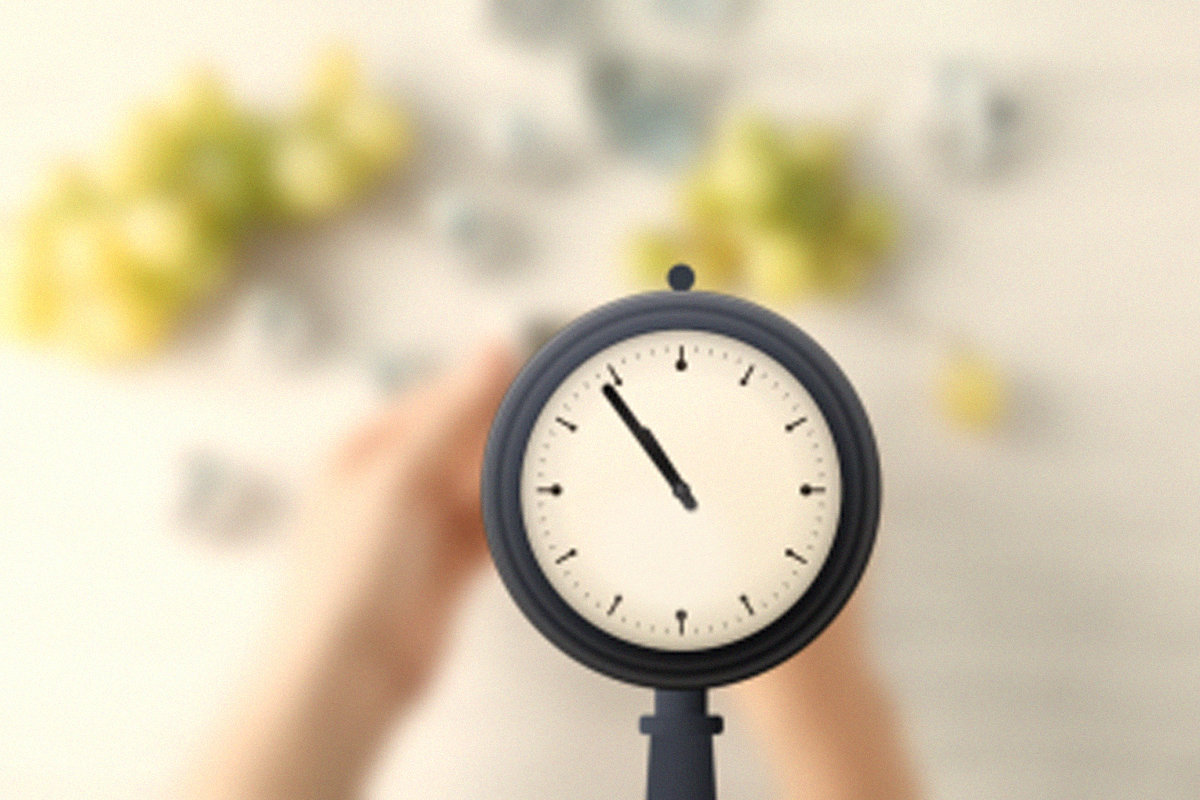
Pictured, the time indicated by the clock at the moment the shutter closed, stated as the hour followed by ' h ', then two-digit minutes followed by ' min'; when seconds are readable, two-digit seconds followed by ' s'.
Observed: 10 h 54 min
